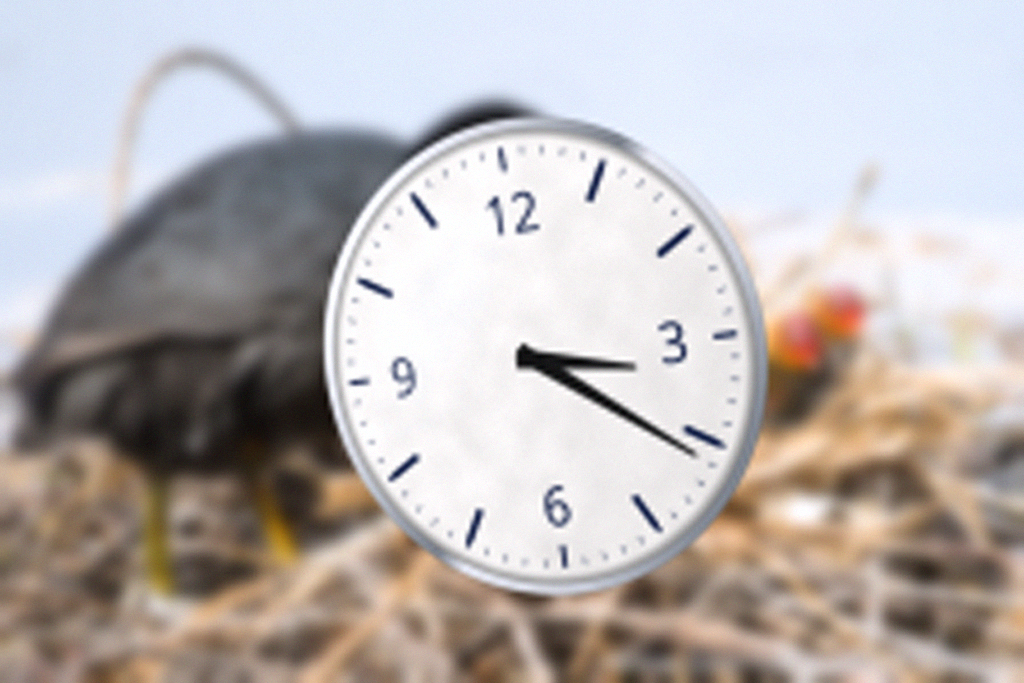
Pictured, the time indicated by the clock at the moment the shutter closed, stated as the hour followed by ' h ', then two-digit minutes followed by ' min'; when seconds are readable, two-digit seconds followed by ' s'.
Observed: 3 h 21 min
